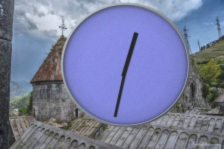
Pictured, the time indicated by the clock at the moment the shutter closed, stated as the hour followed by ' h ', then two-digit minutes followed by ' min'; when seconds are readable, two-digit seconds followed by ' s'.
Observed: 12 h 32 min
